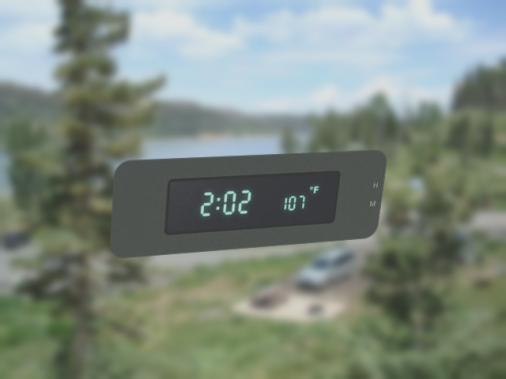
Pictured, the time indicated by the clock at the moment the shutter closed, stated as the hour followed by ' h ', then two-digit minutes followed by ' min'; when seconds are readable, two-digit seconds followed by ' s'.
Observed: 2 h 02 min
